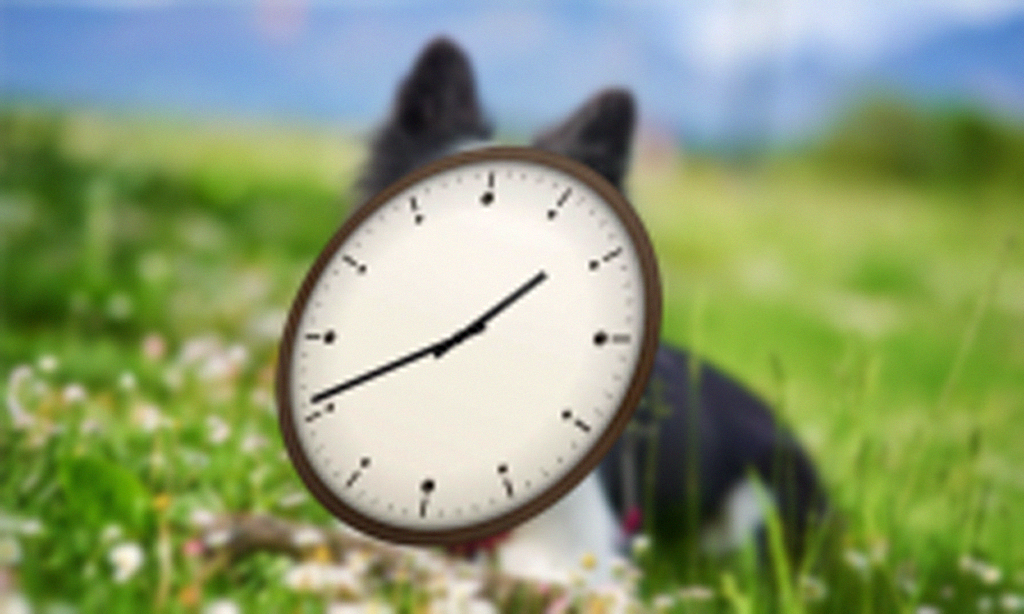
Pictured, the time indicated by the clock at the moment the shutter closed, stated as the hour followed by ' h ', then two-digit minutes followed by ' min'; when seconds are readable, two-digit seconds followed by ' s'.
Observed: 1 h 41 min
